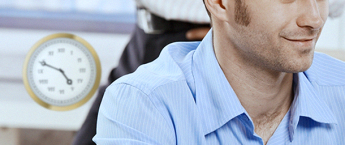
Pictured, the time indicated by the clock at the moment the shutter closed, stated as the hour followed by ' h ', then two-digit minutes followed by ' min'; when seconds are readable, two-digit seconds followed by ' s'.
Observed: 4 h 49 min
